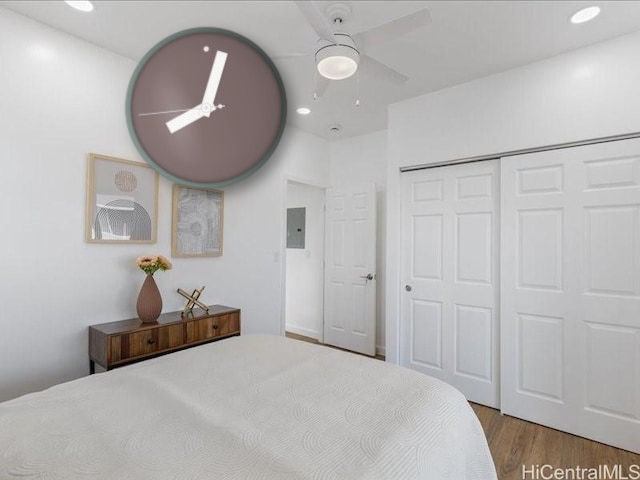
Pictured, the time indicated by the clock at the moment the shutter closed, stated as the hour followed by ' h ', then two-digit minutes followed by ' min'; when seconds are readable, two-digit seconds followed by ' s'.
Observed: 8 h 02 min 44 s
